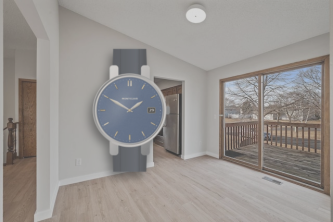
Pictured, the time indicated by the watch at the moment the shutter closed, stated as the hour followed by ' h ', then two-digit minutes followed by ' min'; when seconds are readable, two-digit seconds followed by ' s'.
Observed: 1 h 50 min
